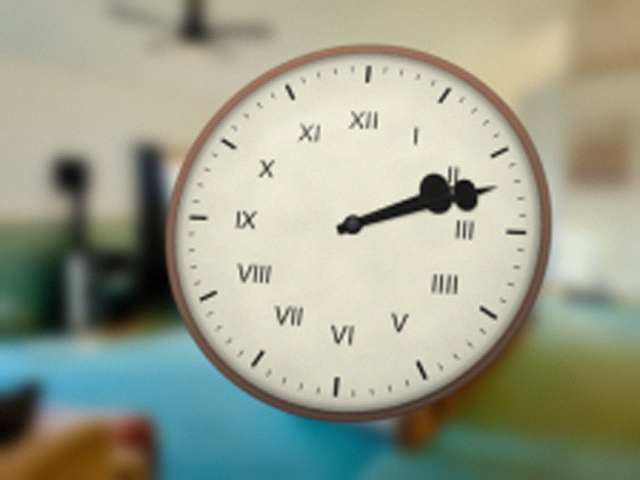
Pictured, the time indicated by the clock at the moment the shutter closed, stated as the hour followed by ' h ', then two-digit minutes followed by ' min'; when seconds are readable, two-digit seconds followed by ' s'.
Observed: 2 h 12 min
